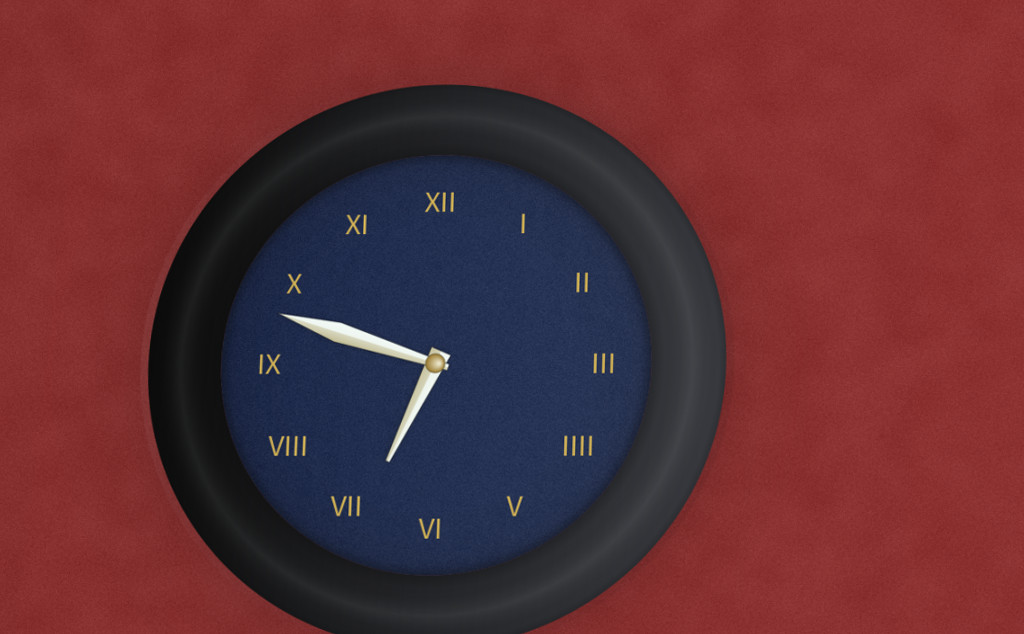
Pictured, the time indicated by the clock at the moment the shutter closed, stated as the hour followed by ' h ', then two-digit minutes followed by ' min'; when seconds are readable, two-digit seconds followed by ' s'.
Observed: 6 h 48 min
